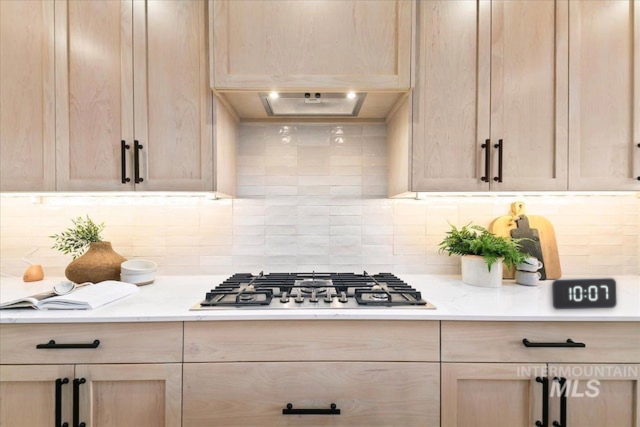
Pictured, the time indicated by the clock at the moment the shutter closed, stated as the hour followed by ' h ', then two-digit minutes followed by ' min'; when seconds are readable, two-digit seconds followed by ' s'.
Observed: 10 h 07 min
